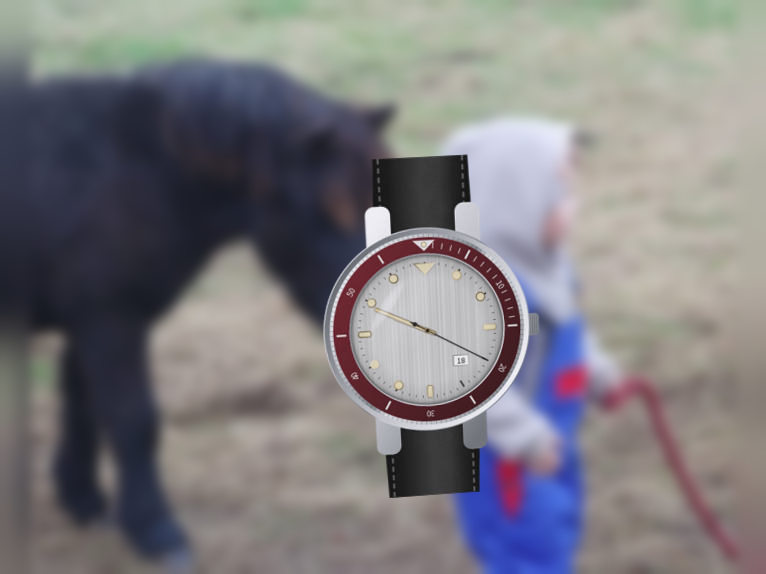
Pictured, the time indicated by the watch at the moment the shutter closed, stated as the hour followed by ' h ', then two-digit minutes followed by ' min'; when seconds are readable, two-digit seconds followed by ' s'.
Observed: 9 h 49 min 20 s
